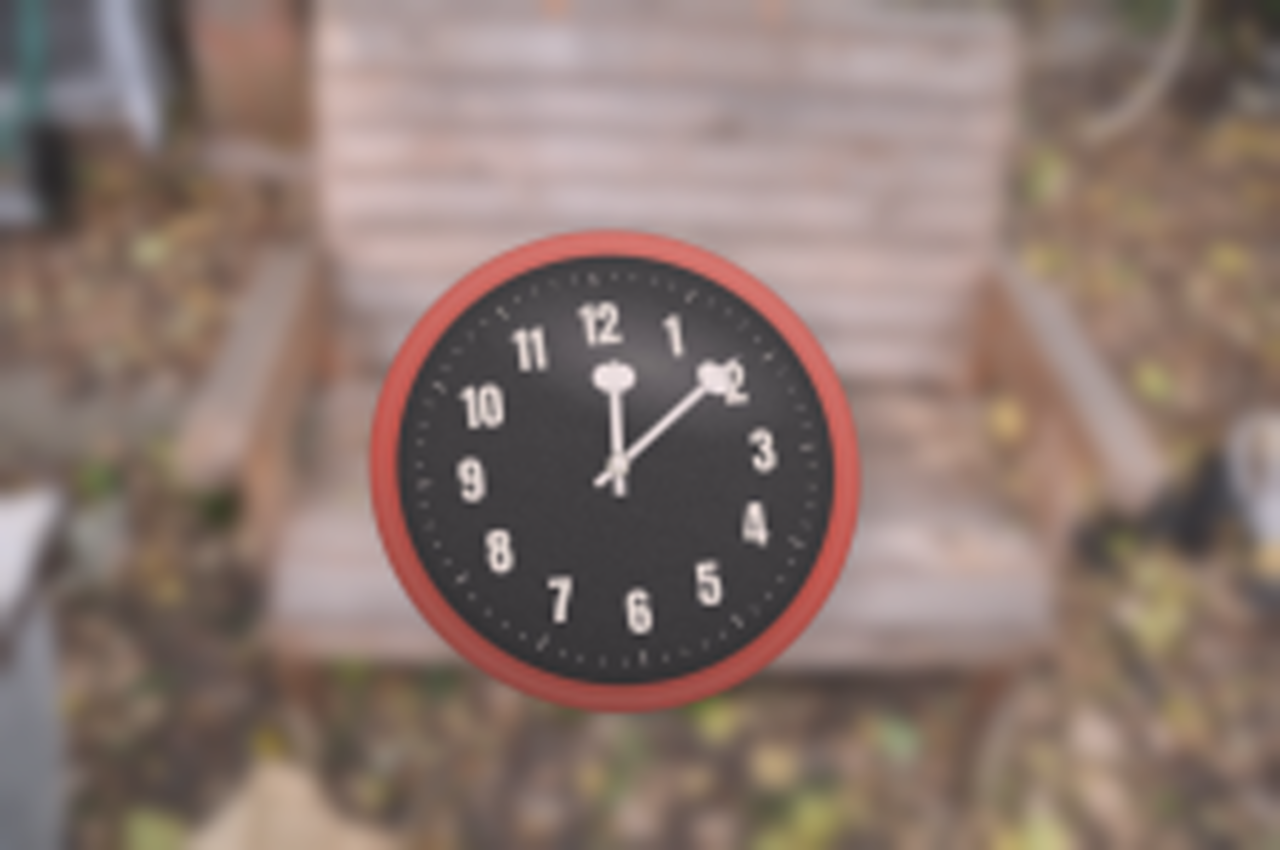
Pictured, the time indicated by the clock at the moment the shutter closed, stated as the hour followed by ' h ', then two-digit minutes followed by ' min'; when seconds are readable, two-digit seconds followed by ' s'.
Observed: 12 h 09 min
